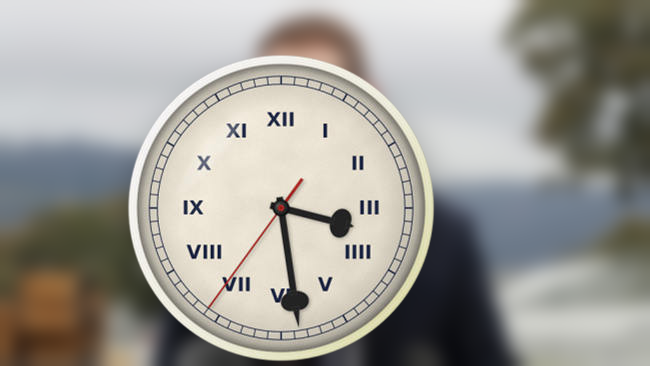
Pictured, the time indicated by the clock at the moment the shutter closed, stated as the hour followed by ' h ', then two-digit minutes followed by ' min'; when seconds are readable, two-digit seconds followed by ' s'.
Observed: 3 h 28 min 36 s
